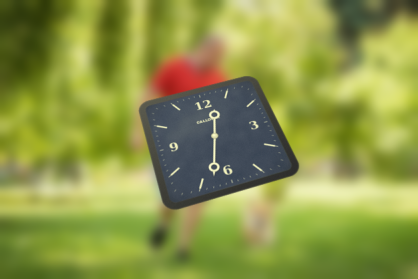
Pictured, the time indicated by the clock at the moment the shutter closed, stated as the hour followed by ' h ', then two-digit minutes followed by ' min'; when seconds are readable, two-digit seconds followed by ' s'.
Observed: 12 h 33 min
